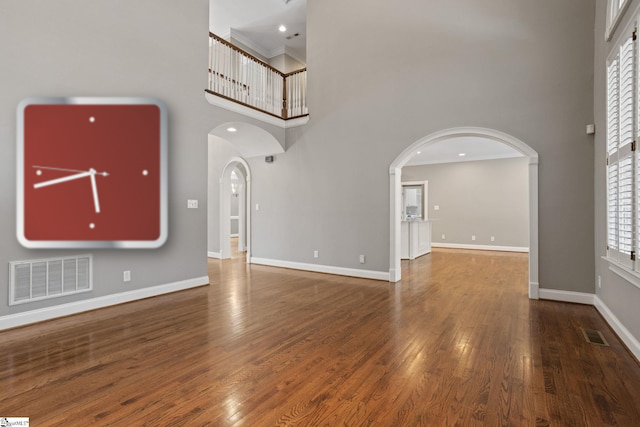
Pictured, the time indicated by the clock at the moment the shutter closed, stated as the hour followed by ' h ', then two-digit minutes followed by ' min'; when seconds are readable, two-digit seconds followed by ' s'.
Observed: 5 h 42 min 46 s
